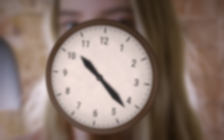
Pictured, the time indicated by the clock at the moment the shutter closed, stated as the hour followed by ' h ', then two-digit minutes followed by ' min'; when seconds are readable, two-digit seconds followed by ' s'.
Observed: 10 h 22 min
